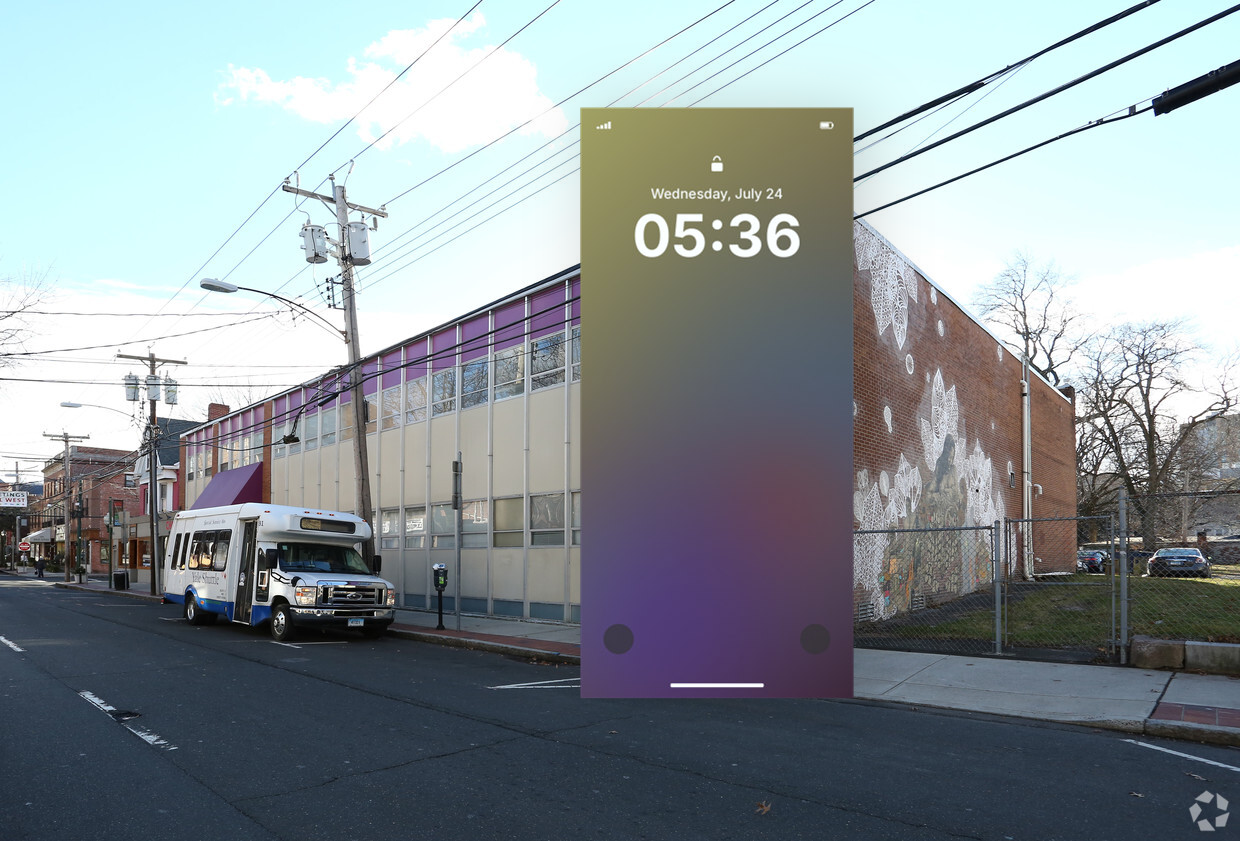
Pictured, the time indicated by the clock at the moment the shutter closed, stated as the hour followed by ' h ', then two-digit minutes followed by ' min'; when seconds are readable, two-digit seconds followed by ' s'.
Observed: 5 h 36 min
